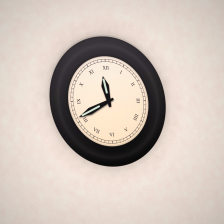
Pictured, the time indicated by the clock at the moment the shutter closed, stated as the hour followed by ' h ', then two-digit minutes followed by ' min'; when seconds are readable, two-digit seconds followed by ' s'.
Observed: 11 h 41 min
